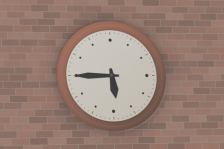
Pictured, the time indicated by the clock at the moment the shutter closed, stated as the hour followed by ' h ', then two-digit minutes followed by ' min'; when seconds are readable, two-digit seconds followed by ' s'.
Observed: 5 h 45 min
